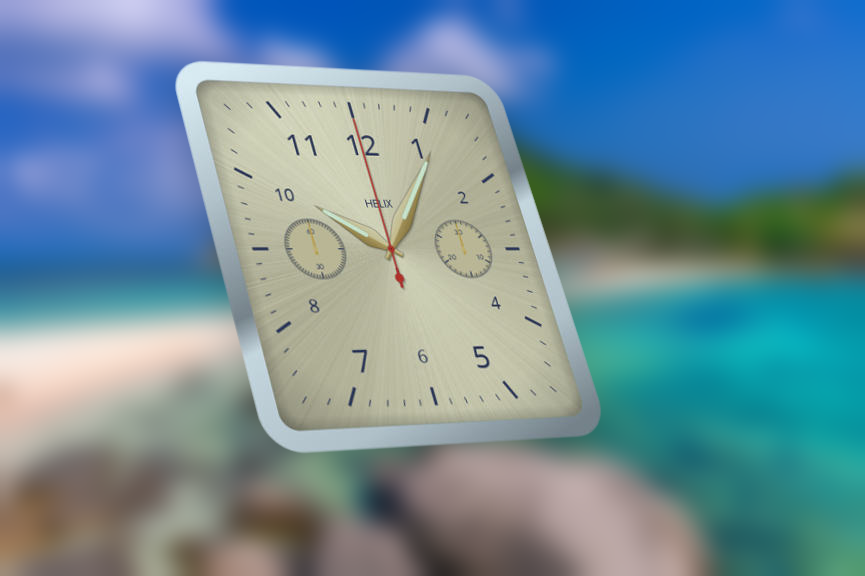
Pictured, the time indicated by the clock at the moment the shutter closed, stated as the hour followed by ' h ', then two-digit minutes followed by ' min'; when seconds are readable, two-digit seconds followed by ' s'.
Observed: 10 h 06 min
